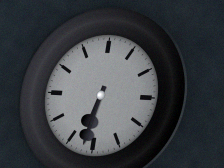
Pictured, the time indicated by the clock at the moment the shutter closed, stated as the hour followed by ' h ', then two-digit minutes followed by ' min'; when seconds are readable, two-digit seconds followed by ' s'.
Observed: 6 h 32 min
